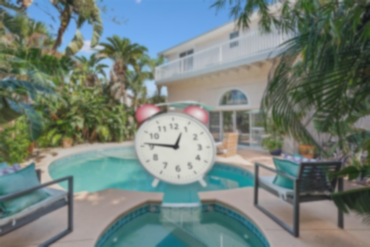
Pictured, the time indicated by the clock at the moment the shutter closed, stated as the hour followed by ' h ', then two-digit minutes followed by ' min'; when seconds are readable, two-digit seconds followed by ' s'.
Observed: 12 h 46 min
